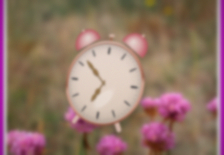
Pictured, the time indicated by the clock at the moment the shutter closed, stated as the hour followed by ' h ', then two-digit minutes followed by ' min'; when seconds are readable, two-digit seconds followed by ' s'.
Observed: 6 h 52 min
